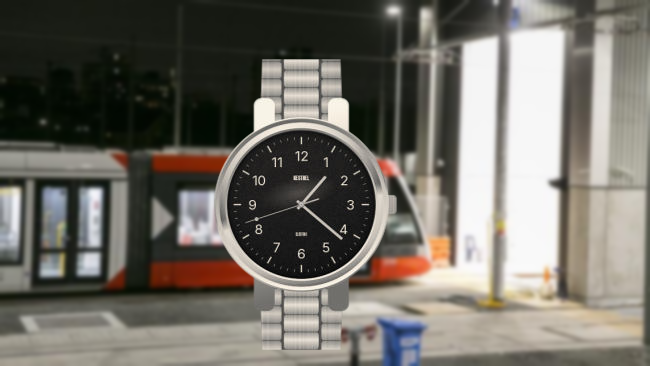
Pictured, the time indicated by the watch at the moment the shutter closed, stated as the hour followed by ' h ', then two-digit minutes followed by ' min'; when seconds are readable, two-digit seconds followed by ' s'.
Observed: 1 h 21 min 42 s
